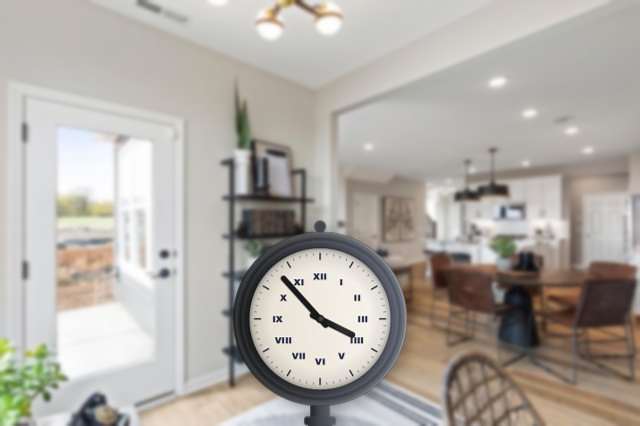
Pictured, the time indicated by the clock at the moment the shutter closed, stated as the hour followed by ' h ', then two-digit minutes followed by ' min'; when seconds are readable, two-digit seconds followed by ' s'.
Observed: 3 h 53 min
